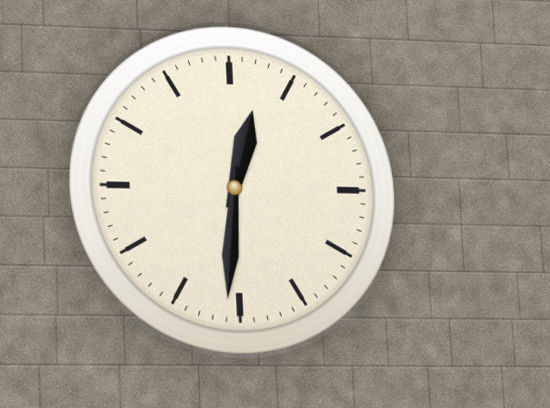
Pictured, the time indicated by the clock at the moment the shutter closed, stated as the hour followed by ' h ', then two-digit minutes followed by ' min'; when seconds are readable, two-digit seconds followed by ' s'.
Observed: 12 h 31 min
